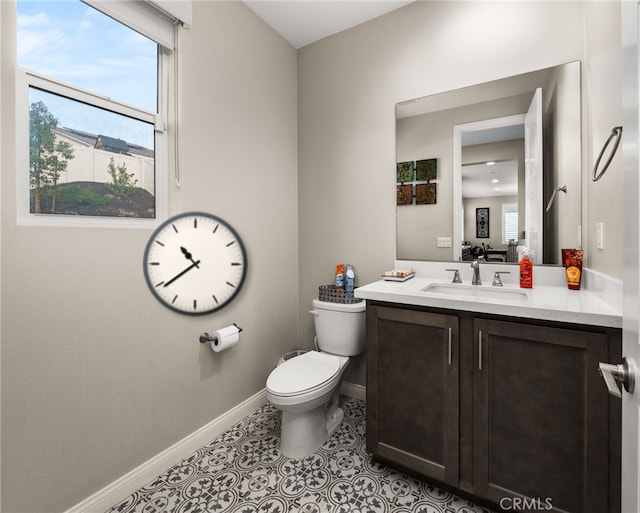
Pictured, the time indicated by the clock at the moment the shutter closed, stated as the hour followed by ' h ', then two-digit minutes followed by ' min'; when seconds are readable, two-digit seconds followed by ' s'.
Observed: 10 h 39 min
